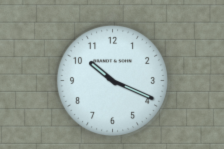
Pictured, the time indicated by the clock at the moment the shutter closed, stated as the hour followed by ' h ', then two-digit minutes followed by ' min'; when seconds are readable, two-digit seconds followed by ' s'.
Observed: 10 h 19 min
